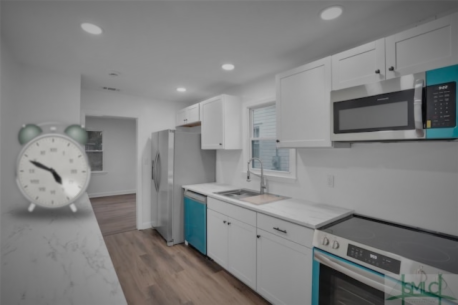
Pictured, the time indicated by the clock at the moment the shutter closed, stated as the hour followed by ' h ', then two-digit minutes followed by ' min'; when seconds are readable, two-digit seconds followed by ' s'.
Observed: 4 h 49 min
